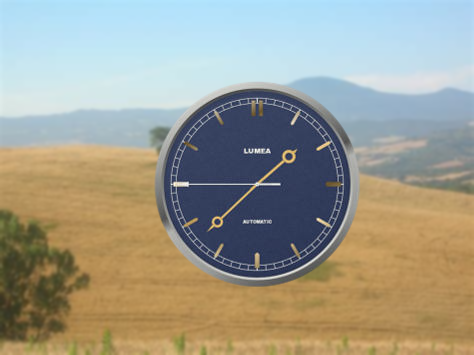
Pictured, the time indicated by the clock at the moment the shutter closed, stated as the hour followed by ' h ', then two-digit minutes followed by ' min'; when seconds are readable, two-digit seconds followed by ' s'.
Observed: 1 h 37 min 45 s
